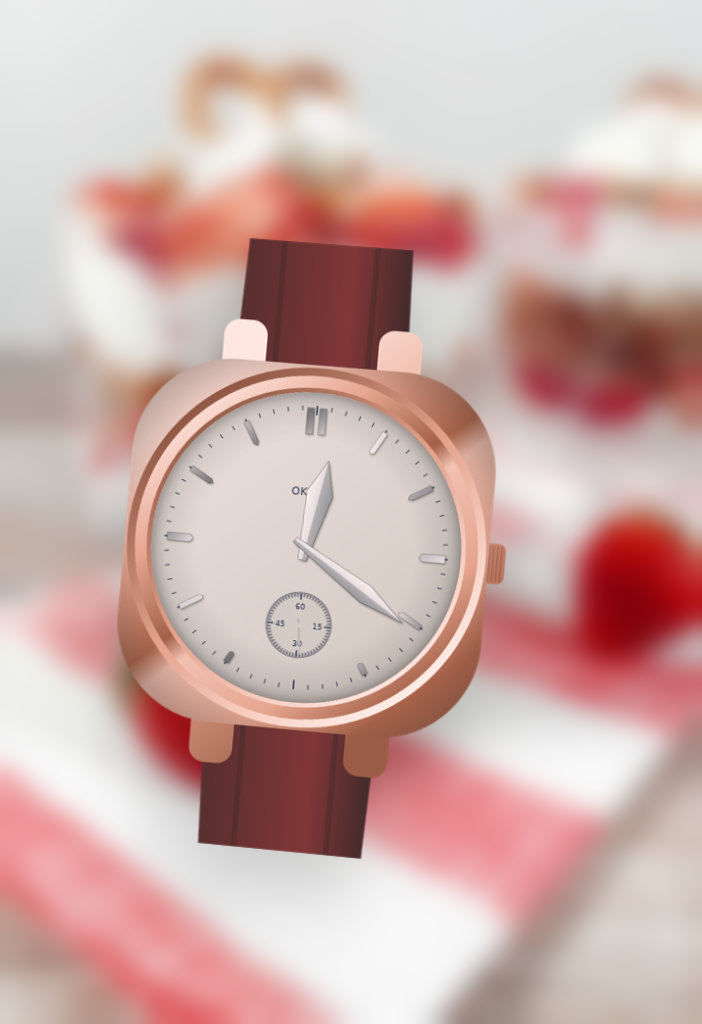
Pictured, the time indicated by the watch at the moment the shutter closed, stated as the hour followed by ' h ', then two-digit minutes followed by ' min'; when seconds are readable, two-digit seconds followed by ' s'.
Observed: 12 h 20 min 29 s
